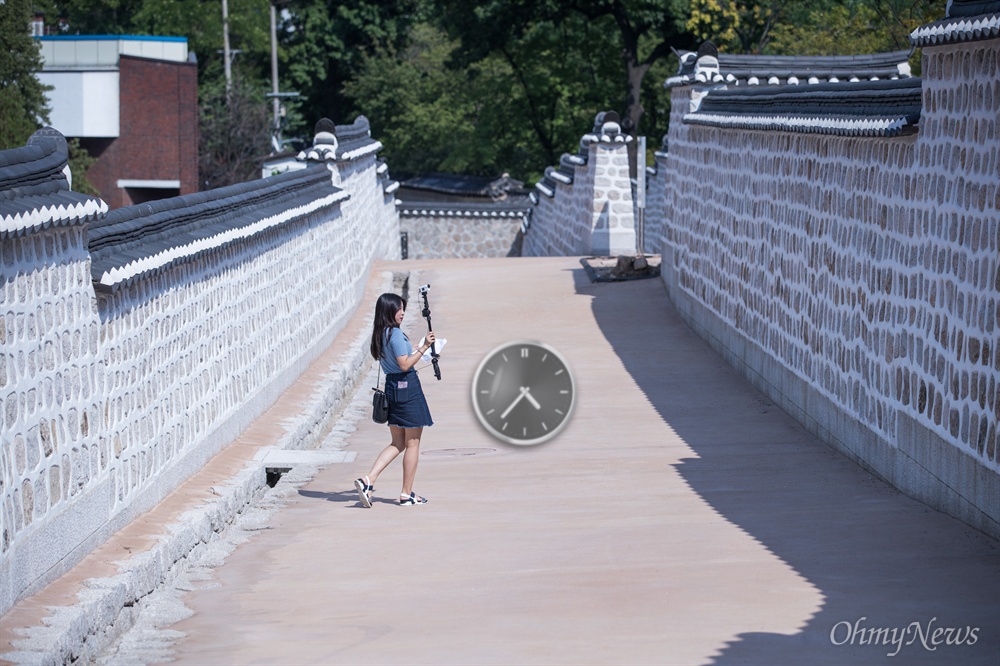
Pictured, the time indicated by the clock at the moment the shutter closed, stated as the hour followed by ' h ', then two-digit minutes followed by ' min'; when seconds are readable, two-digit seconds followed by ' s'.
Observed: 4 h 37 min
